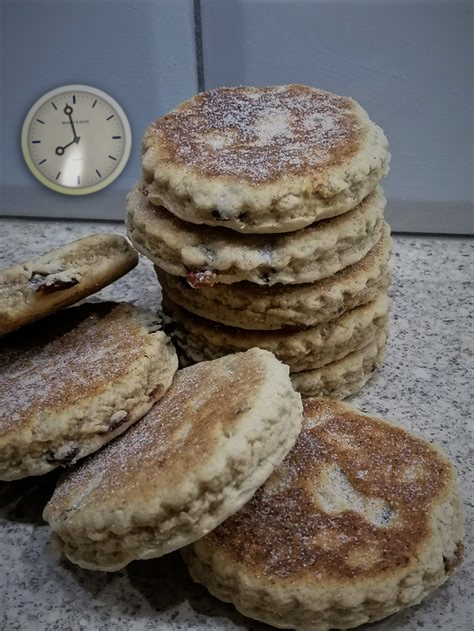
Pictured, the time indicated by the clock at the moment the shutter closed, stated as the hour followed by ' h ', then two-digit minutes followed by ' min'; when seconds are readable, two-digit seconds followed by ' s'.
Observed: 7 h 58 min
